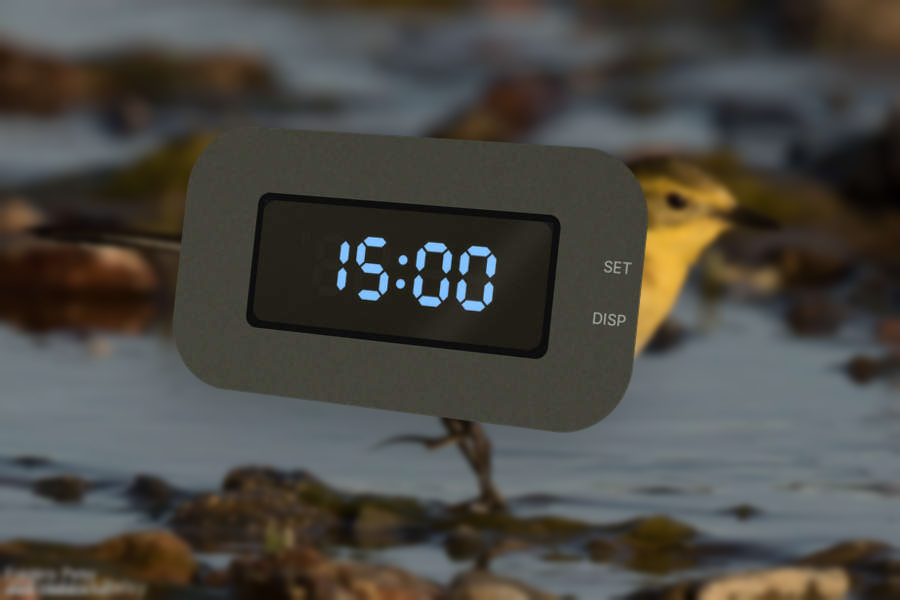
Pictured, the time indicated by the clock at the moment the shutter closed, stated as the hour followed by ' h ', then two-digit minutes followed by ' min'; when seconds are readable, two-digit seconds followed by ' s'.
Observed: 15 h 00 min
